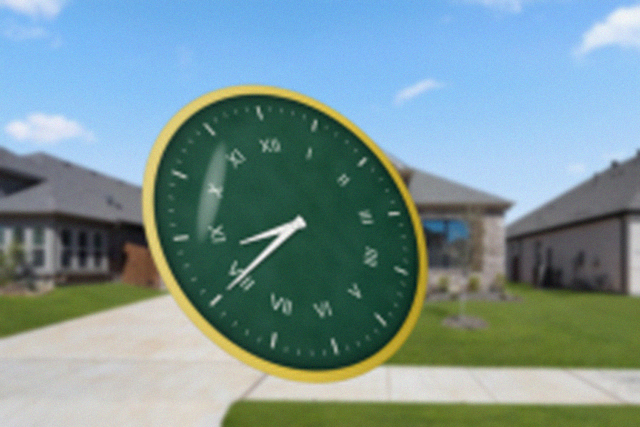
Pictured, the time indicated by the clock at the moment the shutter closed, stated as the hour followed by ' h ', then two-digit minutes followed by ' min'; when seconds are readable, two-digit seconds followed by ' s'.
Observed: 8 h 40 min
